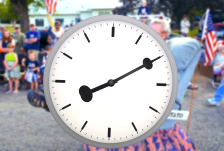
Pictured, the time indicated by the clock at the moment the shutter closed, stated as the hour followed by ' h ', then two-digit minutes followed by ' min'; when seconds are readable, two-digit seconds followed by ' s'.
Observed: 8 h 10 min
